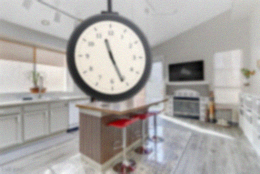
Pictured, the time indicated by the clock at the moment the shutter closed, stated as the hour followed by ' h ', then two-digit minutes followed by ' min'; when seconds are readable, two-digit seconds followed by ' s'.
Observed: 11 h 26 min
